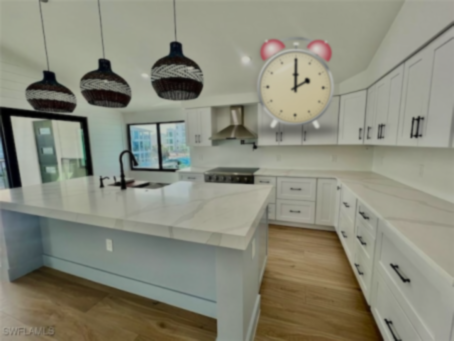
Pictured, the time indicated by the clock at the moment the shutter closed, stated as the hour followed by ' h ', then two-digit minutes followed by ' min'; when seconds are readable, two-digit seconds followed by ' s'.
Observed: 2 h 00 min
